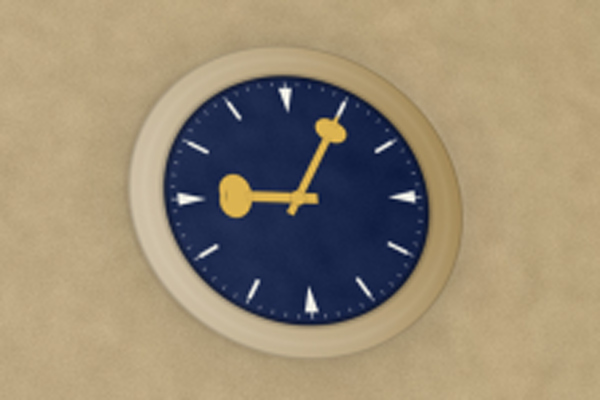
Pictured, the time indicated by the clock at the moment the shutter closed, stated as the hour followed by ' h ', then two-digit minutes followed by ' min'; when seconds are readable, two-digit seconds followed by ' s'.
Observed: 9 h 05 min
